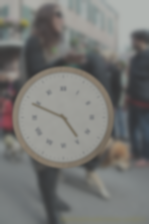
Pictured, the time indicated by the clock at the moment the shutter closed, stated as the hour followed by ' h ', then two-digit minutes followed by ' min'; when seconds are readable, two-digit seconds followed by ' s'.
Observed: 4 h 49 min
